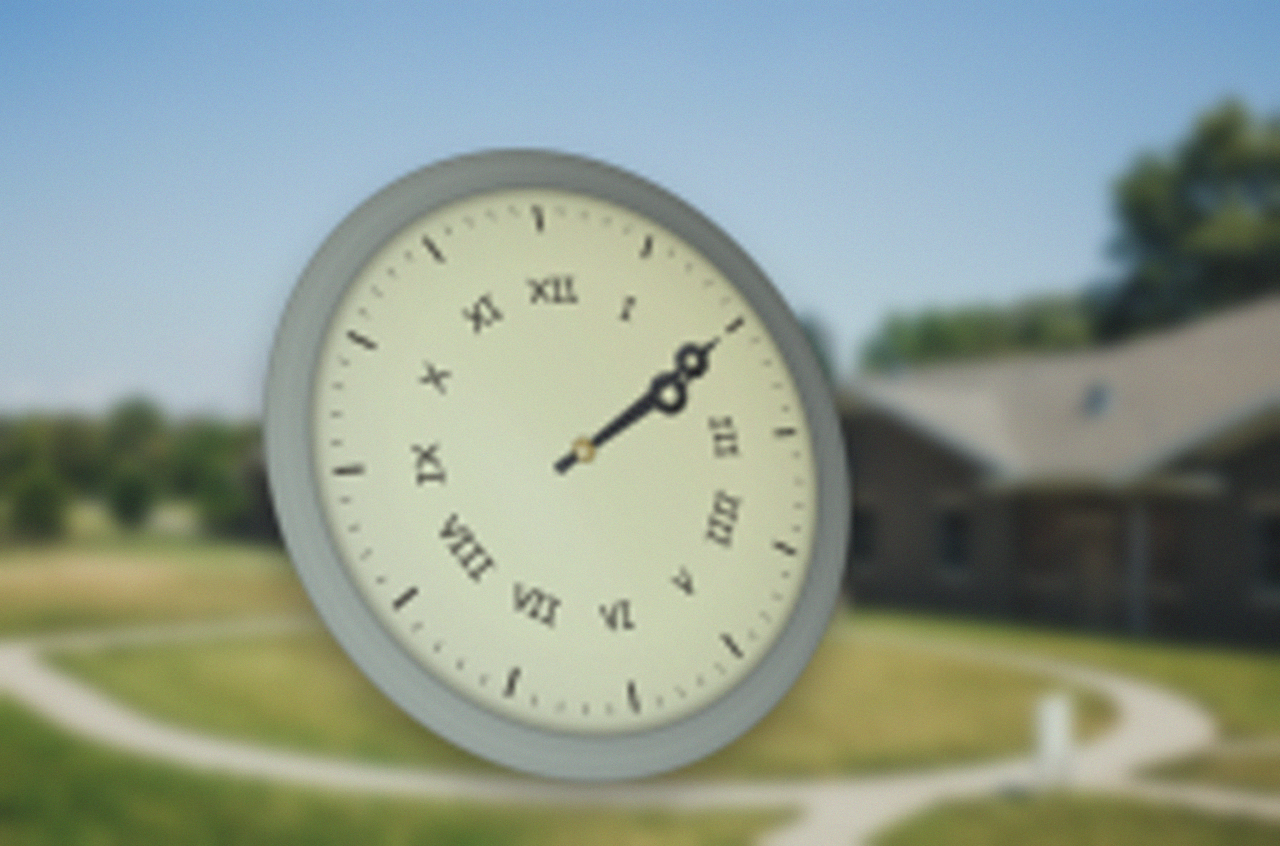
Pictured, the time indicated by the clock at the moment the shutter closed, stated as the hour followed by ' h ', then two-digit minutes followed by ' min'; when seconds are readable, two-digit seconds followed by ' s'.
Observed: 2 h 10 min
